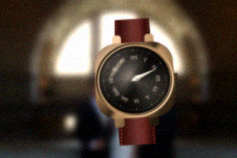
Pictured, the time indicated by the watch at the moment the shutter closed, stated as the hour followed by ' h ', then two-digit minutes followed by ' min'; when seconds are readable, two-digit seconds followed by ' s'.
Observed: 2 h 11 min
